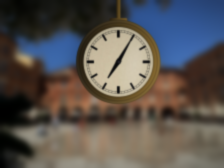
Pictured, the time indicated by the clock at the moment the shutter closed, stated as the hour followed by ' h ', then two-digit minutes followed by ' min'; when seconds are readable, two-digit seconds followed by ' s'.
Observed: 7 h 05 min
